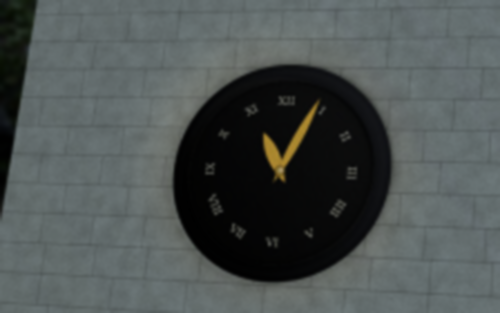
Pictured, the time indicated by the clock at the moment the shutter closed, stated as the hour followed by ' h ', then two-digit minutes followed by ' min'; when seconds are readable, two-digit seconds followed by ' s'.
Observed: 11 h 04 min
